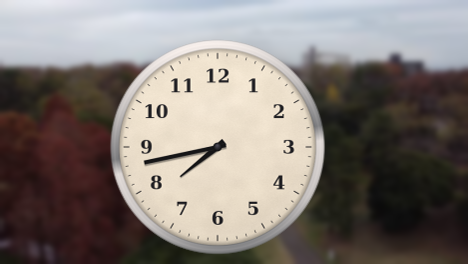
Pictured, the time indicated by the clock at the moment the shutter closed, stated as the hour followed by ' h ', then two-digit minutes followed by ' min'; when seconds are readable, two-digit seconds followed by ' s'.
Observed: 7 h 43 min
